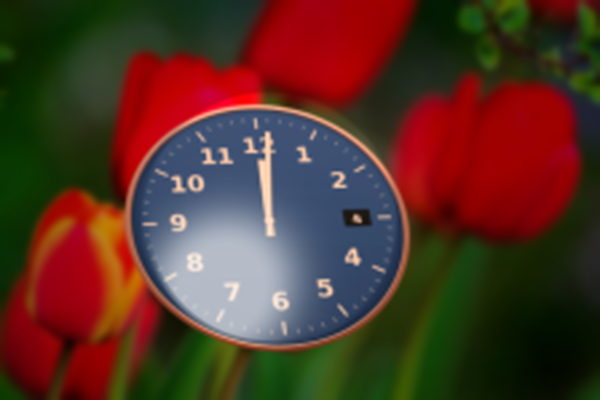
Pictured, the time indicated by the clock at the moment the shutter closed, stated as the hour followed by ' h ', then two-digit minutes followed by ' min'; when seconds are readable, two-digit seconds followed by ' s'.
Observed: 12 h 01 min
